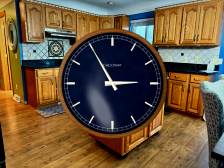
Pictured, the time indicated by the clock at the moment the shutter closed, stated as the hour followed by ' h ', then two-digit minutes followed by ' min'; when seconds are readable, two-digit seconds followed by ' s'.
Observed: 2 h 55 min
